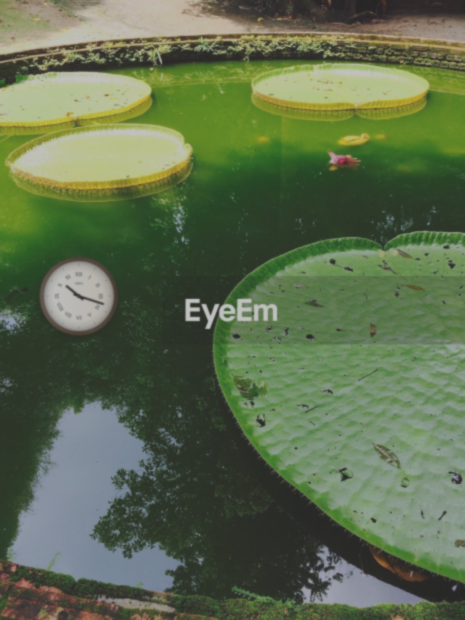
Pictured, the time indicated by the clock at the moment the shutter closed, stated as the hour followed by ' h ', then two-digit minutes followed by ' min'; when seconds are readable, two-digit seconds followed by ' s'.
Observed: 10 h 18 min
